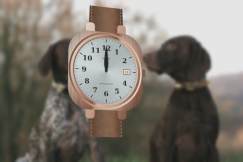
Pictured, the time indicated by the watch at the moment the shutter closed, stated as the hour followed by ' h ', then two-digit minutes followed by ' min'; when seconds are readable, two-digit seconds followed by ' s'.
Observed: 12 h 00 min
